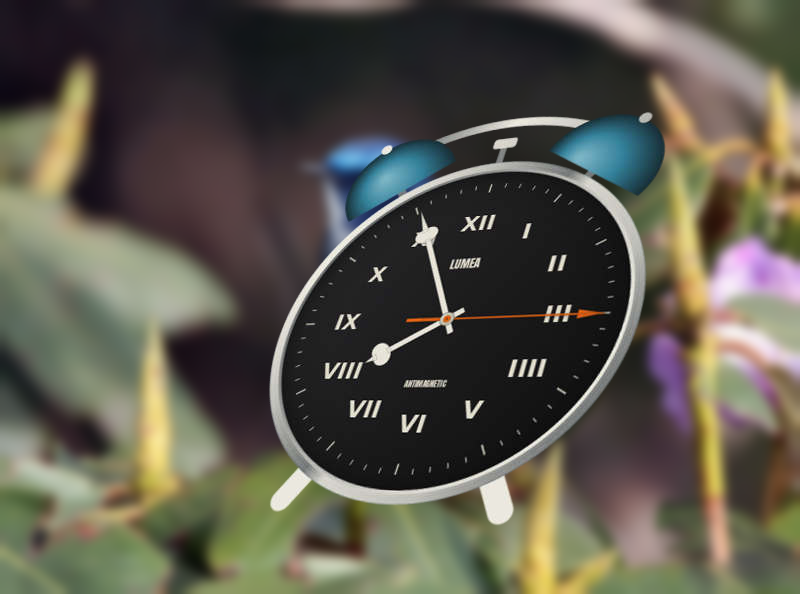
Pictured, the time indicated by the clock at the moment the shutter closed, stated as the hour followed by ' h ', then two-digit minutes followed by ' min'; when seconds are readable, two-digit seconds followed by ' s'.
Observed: 7 h 55 min 15 s
